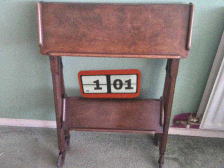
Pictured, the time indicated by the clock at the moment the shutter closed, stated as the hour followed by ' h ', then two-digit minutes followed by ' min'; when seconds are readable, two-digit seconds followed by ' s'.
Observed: 1 h 01 min
